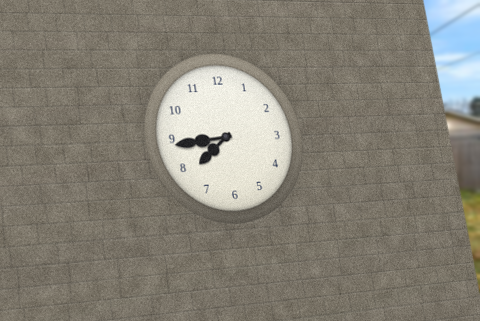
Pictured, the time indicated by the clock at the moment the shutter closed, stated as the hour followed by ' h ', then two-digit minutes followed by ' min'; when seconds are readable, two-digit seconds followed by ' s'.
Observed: 7 h 44 min
